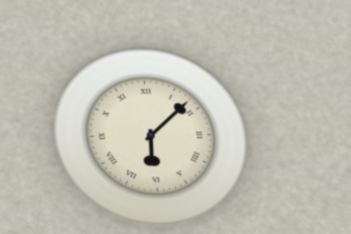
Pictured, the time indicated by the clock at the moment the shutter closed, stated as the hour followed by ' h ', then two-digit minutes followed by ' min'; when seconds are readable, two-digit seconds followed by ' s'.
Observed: 6 h 08 min
